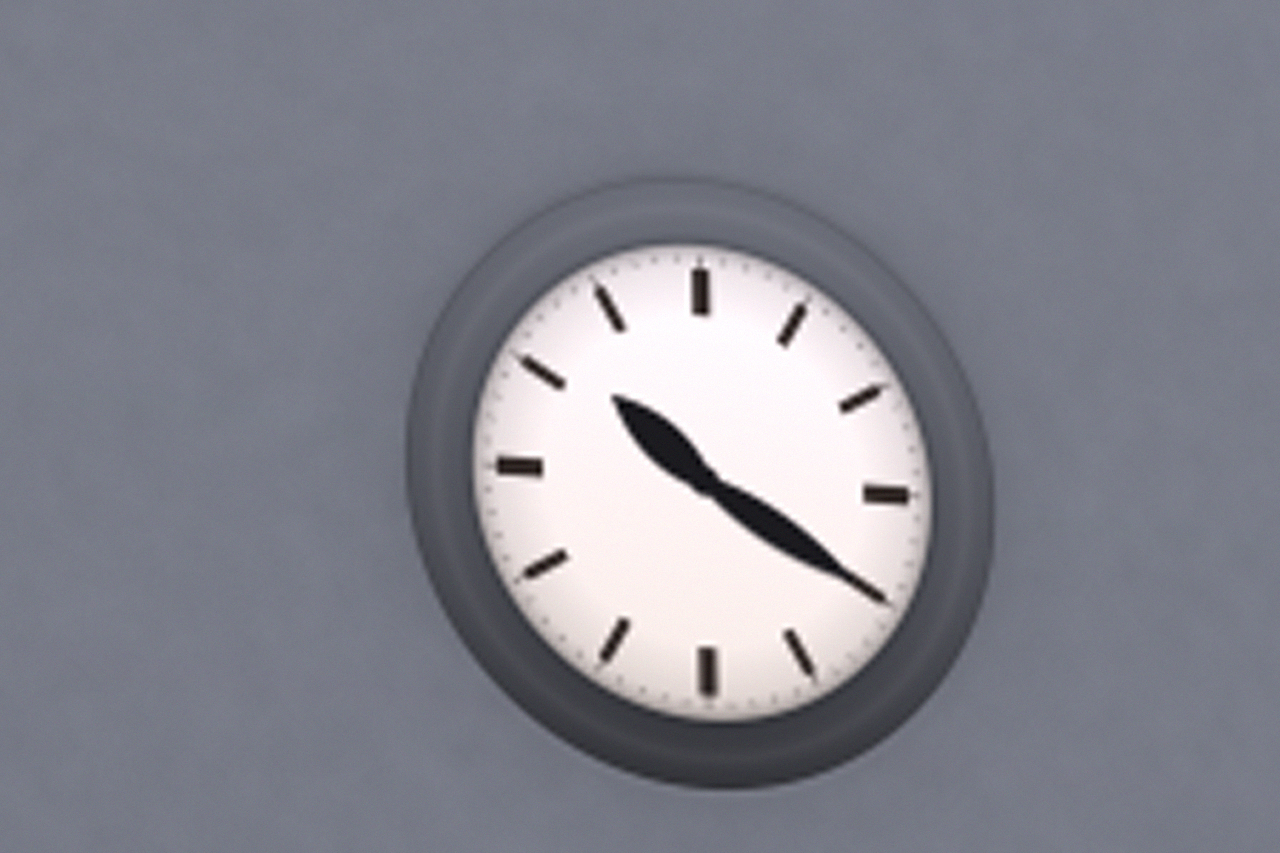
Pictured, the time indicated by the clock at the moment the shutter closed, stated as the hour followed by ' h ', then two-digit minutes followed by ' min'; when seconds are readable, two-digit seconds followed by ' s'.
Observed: 10 h 20 min
